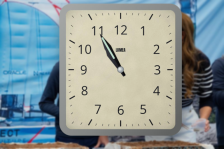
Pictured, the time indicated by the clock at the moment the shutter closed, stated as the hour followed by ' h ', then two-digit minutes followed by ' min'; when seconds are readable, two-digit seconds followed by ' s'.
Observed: 10 h 55 min
